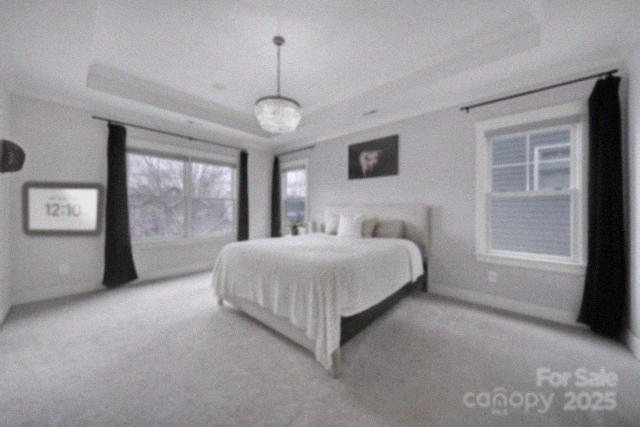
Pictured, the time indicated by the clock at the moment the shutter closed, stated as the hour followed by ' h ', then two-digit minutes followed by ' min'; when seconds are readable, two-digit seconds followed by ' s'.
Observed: 12 h 10 min
